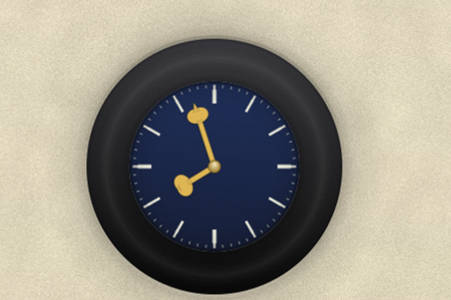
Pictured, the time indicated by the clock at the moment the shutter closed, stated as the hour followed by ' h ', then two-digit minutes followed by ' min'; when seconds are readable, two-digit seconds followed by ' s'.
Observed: 7 h 57 min
